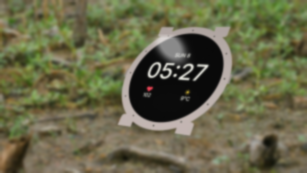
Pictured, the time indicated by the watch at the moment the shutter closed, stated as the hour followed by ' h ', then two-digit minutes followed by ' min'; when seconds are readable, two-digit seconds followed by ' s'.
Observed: 5 h 27 min
